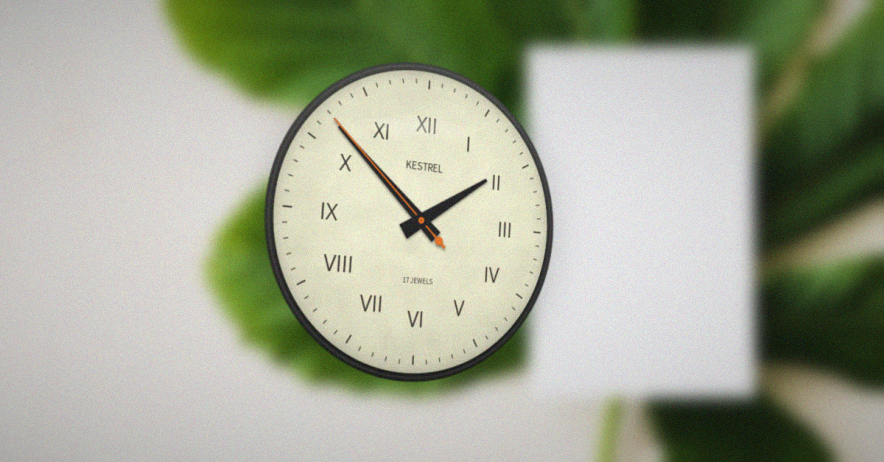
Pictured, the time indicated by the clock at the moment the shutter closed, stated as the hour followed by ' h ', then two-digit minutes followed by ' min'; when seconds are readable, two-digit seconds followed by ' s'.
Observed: 1 h 51 min 52 s
